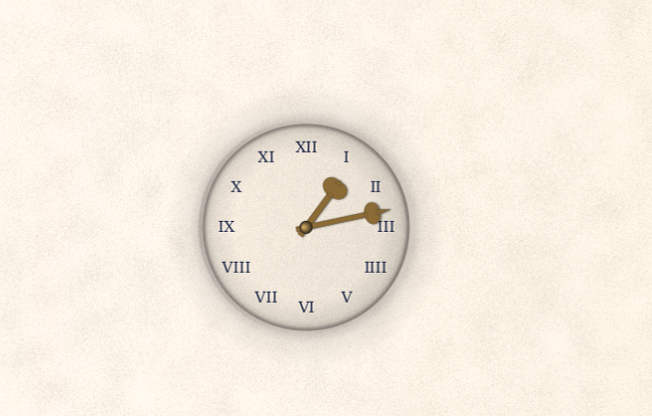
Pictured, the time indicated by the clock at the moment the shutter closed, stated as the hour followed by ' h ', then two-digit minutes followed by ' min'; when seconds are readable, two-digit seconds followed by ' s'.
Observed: 1 h 13 min
